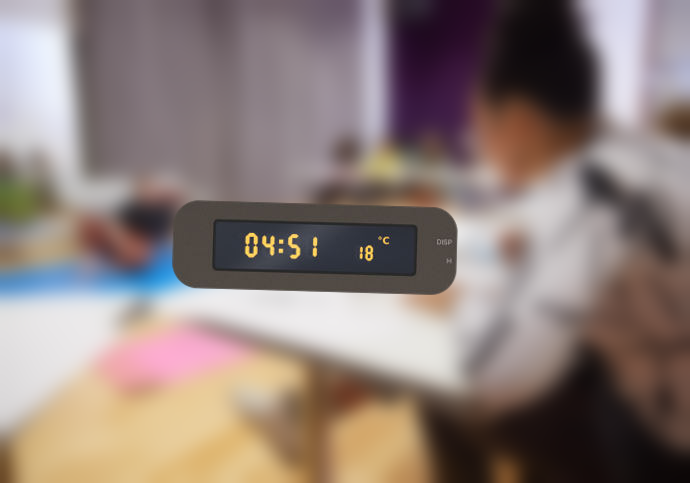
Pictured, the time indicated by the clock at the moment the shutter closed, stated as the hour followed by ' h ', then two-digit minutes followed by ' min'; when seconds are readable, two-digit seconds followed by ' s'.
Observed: 4 h 51 min
